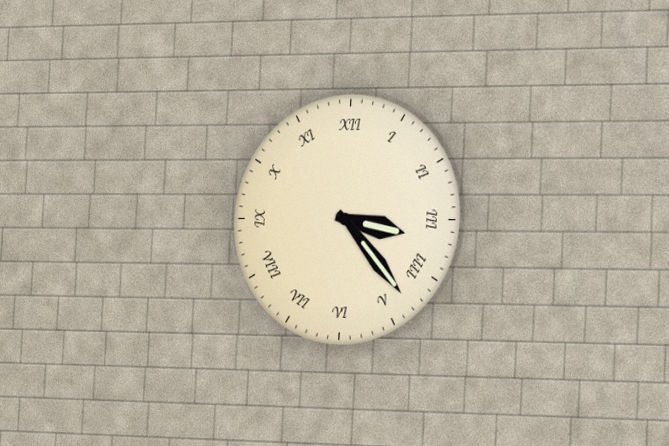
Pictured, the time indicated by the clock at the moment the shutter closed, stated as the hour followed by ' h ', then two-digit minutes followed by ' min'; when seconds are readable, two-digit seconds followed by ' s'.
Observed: 3 h 23 min
